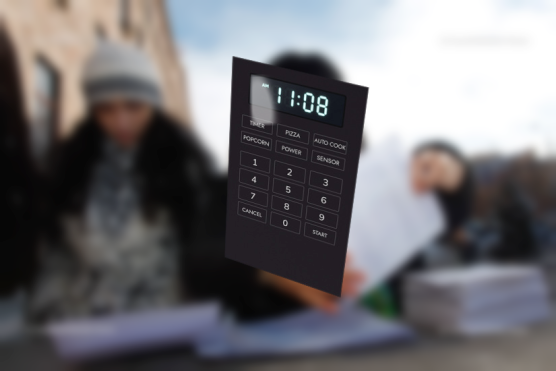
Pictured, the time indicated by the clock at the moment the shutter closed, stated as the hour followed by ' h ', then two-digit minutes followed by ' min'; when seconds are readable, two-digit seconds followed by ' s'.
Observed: 11 h 08 min
